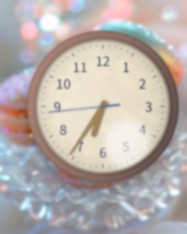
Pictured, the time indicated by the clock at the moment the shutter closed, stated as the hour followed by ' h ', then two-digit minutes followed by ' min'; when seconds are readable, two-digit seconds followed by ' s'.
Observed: 6 h 35 min 44 s
